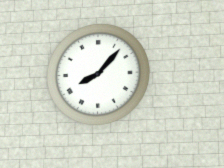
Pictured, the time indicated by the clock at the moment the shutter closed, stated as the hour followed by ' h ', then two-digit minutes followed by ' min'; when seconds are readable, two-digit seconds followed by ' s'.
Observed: 8 h 07 min
